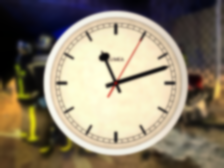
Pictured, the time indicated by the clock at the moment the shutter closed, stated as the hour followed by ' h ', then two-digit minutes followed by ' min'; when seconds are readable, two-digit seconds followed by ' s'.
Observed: 11 h 12 min 05 s
